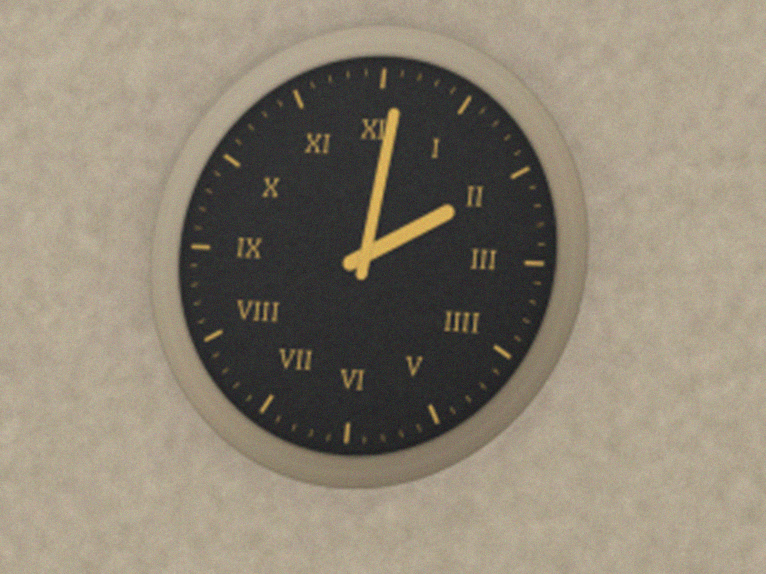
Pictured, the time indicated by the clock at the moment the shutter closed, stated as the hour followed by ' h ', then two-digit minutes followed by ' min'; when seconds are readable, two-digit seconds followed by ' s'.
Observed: 2 h 01 min
